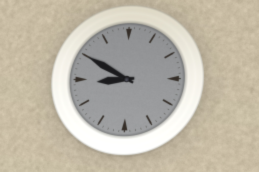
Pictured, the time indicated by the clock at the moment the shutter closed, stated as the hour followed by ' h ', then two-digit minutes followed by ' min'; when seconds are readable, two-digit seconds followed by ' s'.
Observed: 8 h 50 min
